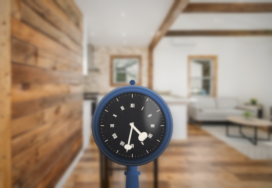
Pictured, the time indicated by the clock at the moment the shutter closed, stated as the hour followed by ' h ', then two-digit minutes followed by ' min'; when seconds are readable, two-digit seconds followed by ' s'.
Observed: 4 h 32 min
